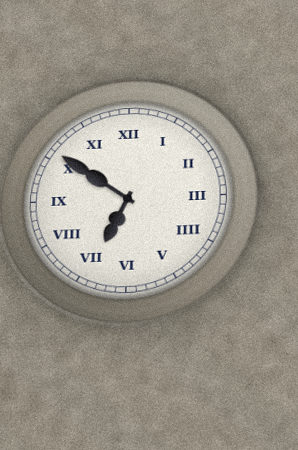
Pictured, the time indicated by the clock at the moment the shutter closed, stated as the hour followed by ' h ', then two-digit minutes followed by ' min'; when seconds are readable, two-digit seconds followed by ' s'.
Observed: 6 h 51 min
